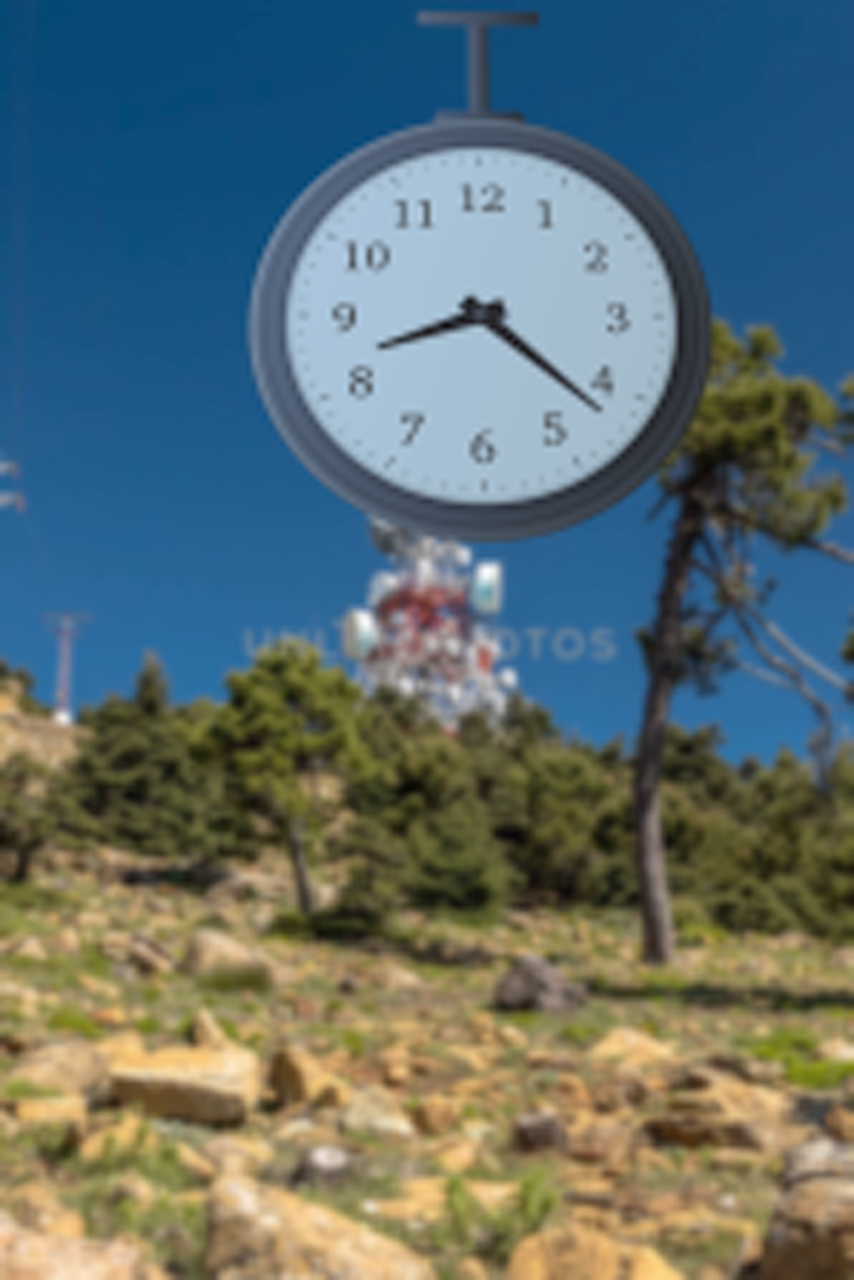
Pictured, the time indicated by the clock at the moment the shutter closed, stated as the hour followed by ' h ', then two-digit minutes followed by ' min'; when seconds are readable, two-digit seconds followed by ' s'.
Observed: 8 h 22 min
